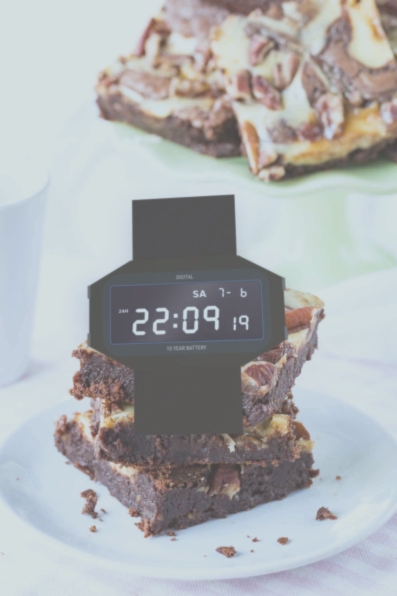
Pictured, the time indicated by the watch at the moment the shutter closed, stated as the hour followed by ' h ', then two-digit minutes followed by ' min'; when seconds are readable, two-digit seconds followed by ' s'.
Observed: 22 h 09 min 19 s
